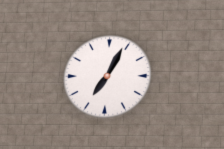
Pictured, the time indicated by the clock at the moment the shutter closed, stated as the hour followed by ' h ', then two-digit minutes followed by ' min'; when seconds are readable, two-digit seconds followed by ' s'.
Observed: 7 h 04 min
